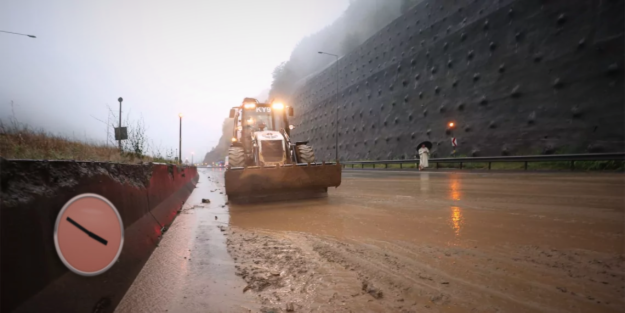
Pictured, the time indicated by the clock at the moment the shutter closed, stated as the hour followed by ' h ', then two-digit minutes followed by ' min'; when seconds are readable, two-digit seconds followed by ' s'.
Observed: 3 h 50 min
